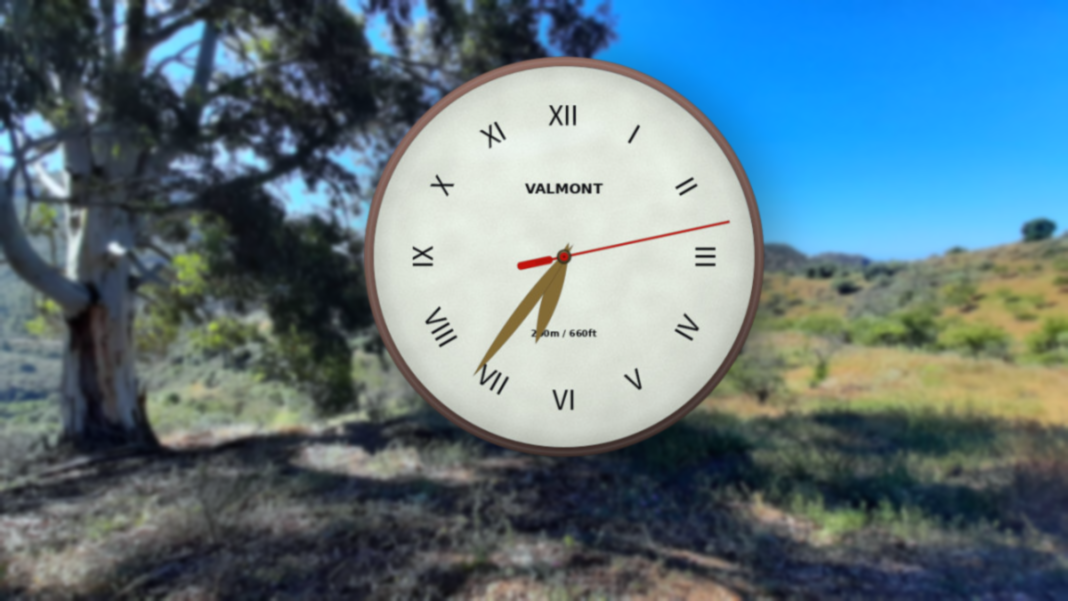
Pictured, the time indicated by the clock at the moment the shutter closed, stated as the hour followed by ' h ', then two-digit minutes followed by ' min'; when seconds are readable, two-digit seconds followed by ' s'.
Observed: 6 h 36 min 13 s
